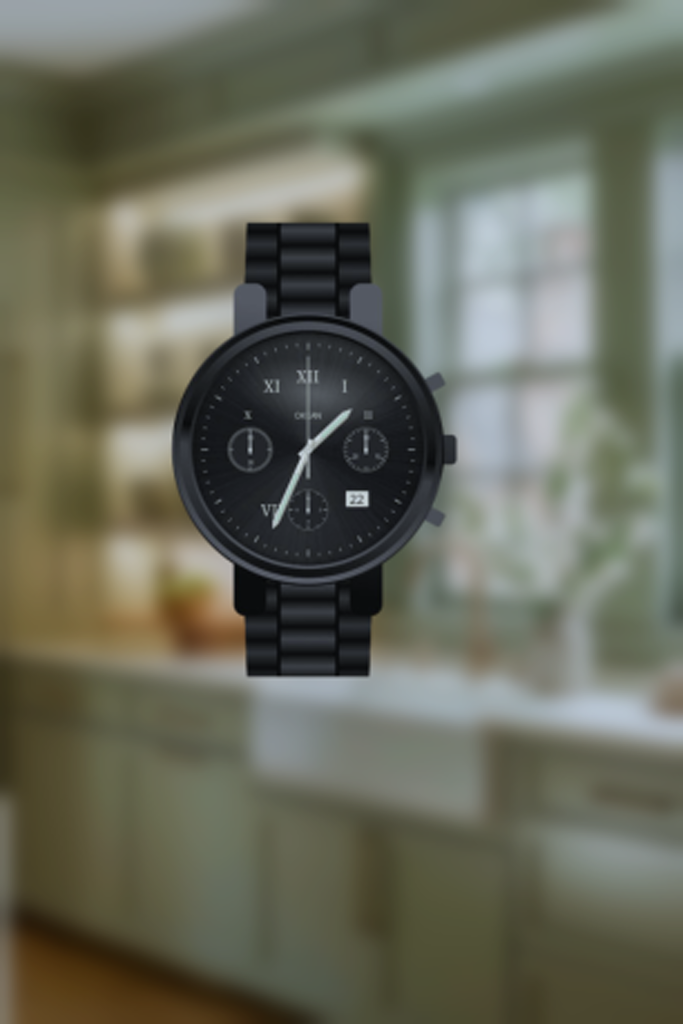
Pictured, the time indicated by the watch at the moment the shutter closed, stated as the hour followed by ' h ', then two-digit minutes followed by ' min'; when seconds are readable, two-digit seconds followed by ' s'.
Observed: 1 h 34 min
